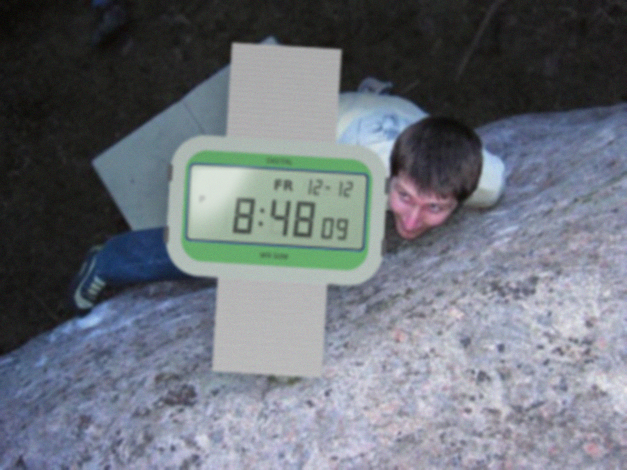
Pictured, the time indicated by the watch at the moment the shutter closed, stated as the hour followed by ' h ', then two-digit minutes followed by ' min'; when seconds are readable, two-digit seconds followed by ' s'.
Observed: 8 h 48 min 09 s
